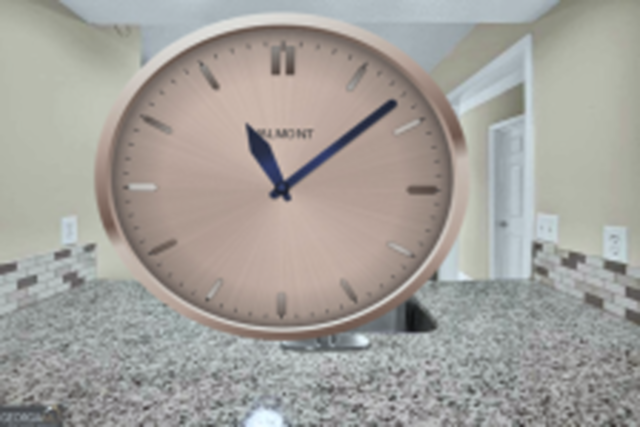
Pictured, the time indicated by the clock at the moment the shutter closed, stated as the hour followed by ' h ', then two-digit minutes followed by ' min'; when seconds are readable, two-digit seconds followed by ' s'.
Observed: 11 h 08 min
